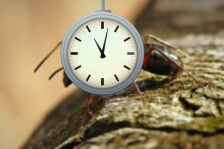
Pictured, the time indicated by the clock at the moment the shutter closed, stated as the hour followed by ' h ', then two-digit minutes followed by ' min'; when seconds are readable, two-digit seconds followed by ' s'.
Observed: 11 h 02 min
